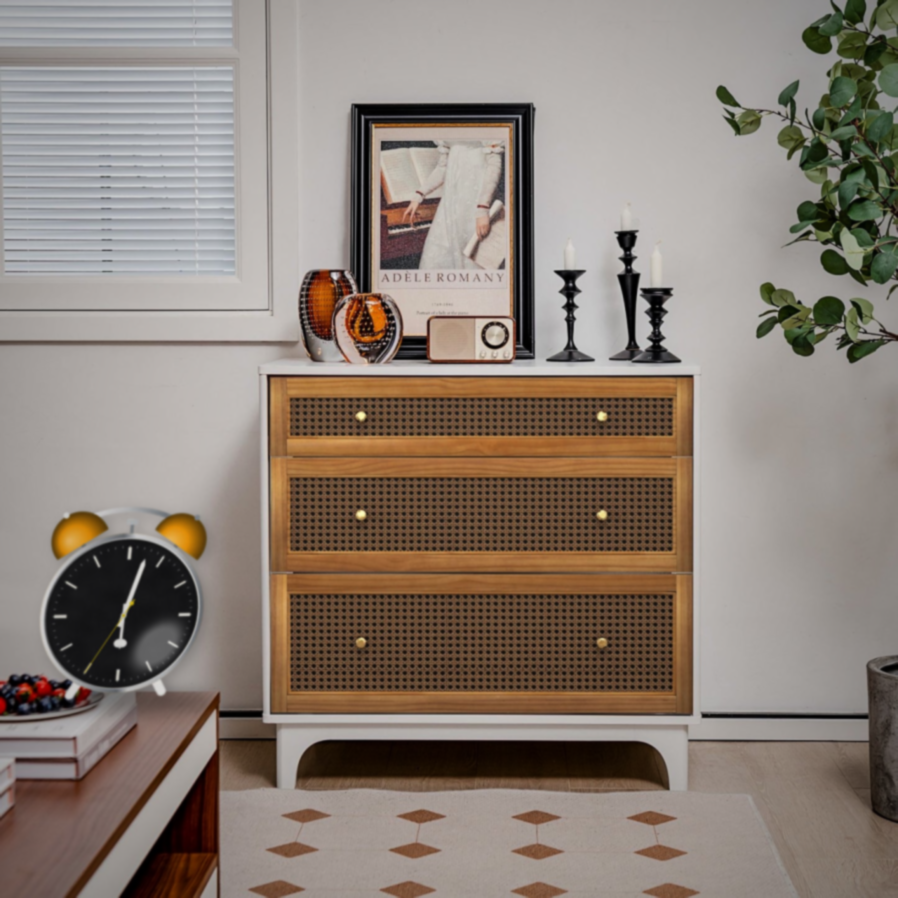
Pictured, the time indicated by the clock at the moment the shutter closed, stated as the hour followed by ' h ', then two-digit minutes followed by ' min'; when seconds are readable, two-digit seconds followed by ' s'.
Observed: 6 h 02 min 35 s
